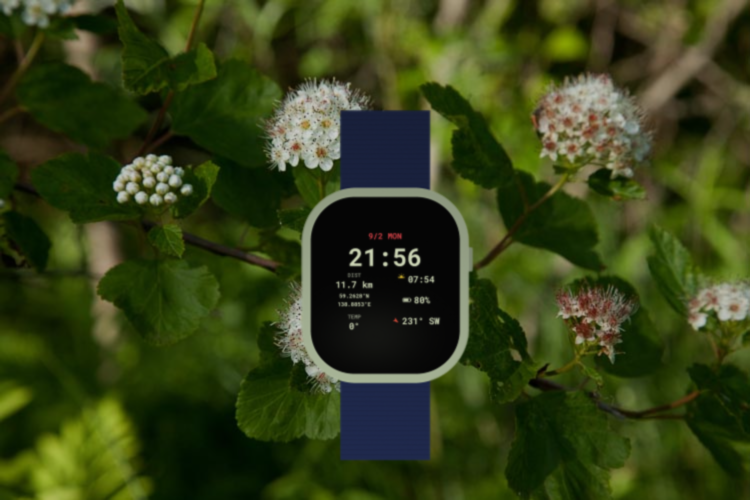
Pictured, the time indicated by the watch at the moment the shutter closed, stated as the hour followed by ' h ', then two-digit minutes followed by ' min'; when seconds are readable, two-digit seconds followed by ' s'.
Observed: 21 h 56 min
